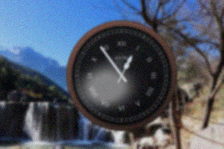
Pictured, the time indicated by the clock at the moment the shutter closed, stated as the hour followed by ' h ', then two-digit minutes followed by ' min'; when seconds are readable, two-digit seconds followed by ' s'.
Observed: 12 h 54 min
